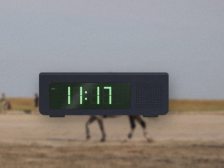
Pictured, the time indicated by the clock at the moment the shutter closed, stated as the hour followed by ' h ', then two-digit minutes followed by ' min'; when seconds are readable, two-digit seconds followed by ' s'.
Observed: 11 h 17 min
